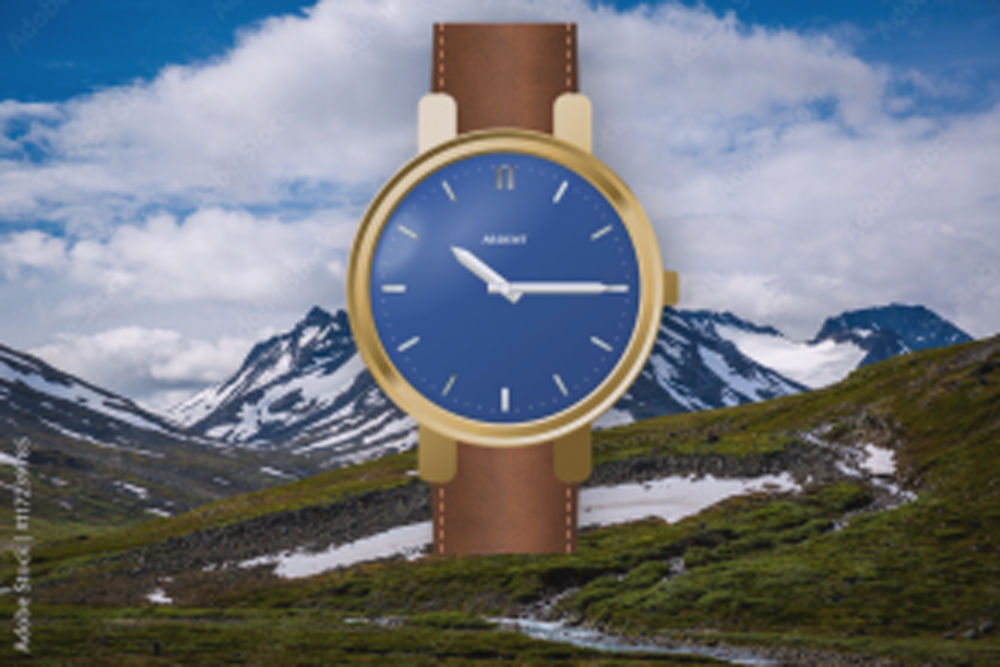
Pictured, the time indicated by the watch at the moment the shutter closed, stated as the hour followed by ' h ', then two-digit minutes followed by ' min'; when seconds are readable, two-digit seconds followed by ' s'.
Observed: 10 h 15 min
